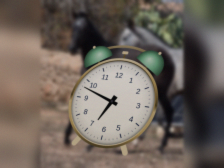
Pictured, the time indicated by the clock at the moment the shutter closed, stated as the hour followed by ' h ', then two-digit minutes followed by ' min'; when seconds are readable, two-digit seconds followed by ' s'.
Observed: 6 h 48 min
